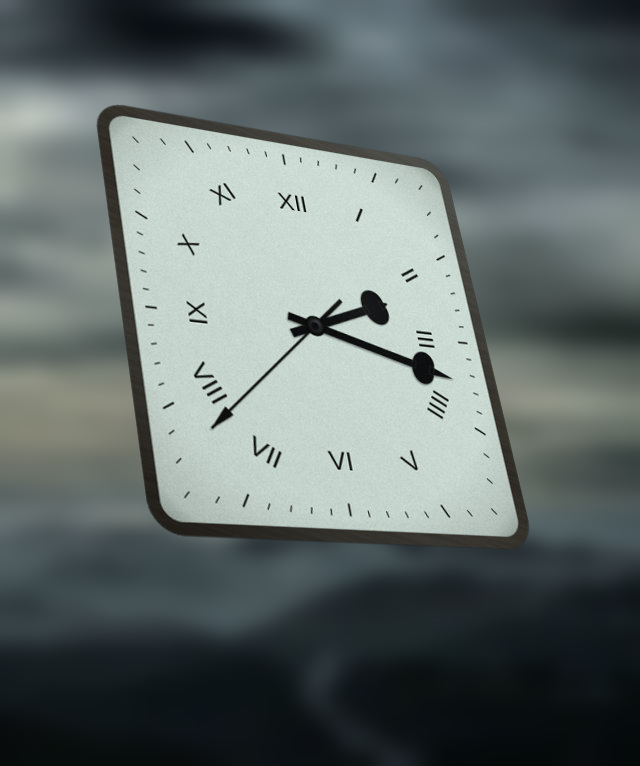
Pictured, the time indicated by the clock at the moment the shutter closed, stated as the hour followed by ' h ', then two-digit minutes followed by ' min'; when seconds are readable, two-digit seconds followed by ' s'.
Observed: 2 h 17 min 38 s
